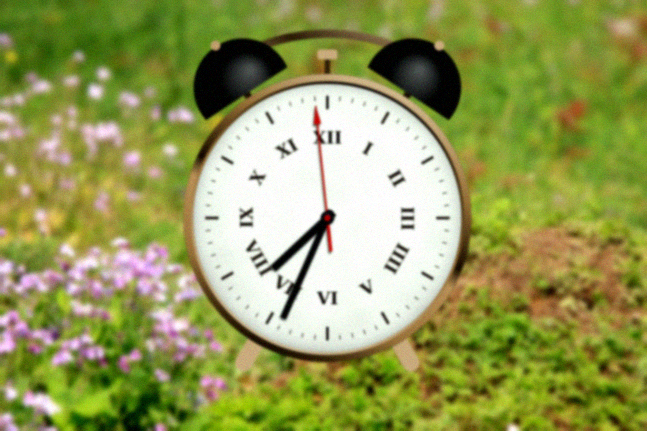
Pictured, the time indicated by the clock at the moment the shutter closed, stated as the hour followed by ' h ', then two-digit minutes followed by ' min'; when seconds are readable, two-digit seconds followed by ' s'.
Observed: 7 h 33 min 59 s
